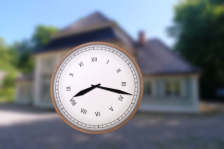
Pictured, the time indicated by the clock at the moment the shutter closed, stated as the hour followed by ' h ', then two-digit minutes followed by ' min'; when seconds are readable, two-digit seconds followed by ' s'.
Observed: 8 h 18 min
